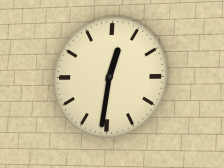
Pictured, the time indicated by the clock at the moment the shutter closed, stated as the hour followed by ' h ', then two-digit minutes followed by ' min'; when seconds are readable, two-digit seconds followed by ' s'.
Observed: 12 h 31 min
